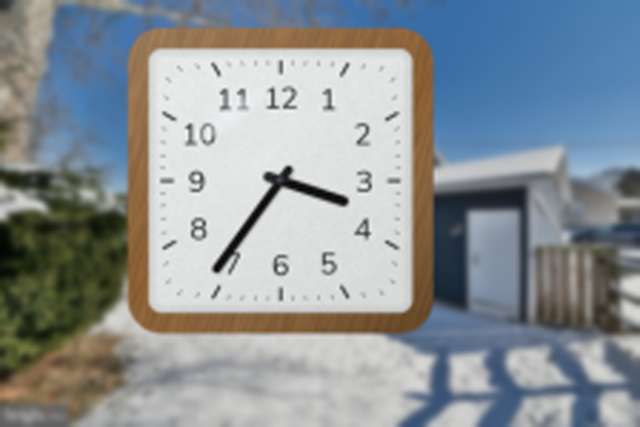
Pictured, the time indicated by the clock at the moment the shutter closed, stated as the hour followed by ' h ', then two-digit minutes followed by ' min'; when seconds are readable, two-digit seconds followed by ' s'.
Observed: 3 h 36 min
